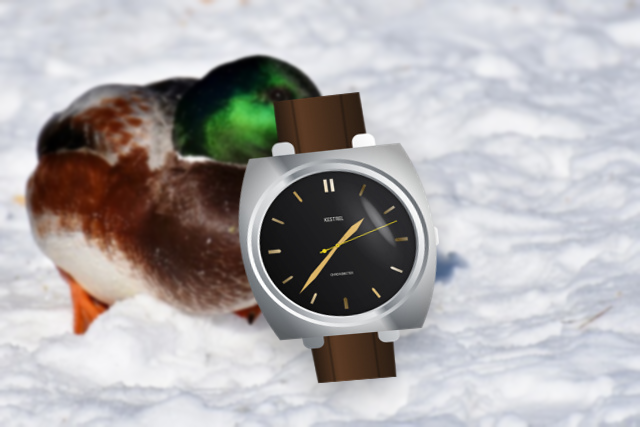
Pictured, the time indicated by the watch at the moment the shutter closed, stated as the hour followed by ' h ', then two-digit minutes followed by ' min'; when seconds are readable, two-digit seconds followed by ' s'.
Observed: 1 h 37 min 12 s
